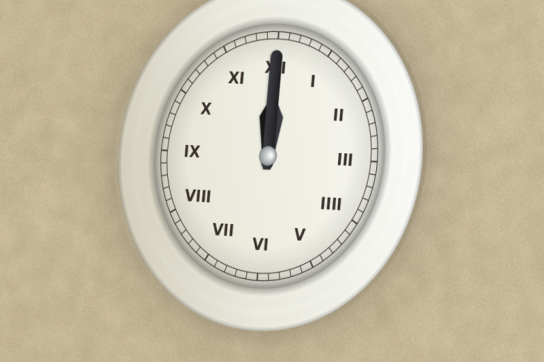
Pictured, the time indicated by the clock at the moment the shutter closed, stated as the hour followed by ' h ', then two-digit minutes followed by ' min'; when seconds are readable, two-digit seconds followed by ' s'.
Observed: 12 h 00 min
